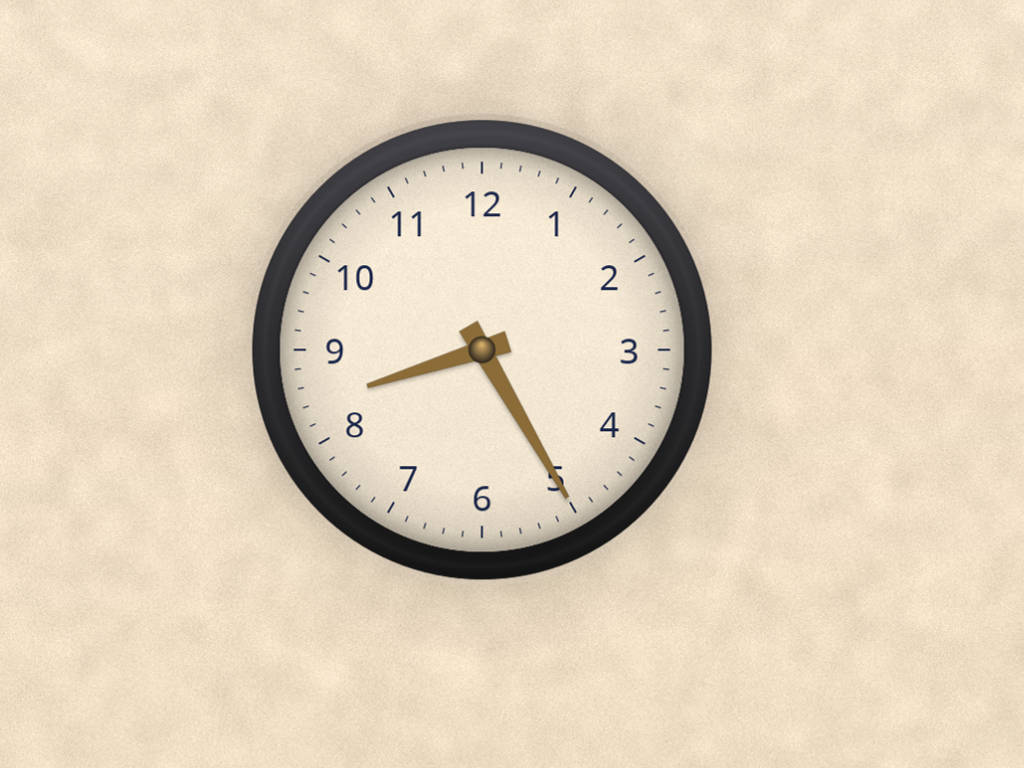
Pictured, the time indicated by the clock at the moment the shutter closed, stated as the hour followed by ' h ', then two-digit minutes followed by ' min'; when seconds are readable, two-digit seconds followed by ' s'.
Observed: 8 h 25 min
